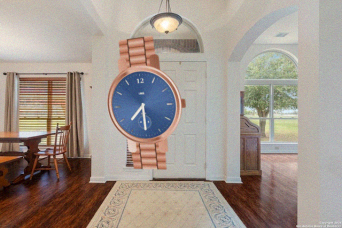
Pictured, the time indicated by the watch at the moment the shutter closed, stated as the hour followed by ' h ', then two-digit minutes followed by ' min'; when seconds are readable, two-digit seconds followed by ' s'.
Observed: 7 h 30 min
